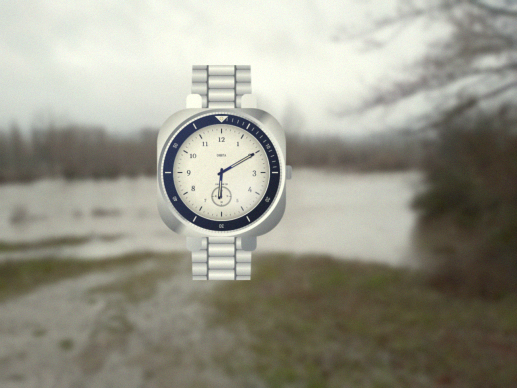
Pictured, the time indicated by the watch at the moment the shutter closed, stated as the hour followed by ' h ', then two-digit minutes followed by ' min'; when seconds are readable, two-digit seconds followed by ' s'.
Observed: 6 h 10 min
